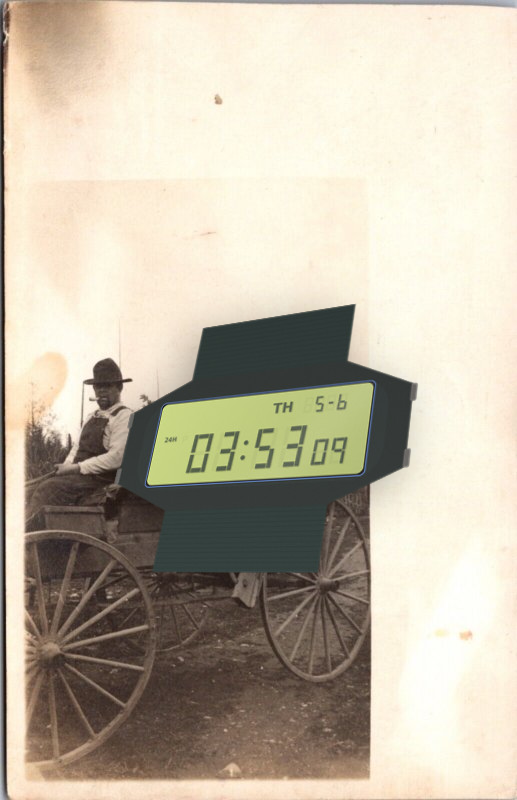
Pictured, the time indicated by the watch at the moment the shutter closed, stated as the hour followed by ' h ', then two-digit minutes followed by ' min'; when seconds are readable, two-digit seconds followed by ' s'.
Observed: 3 h 53 min 09 s
